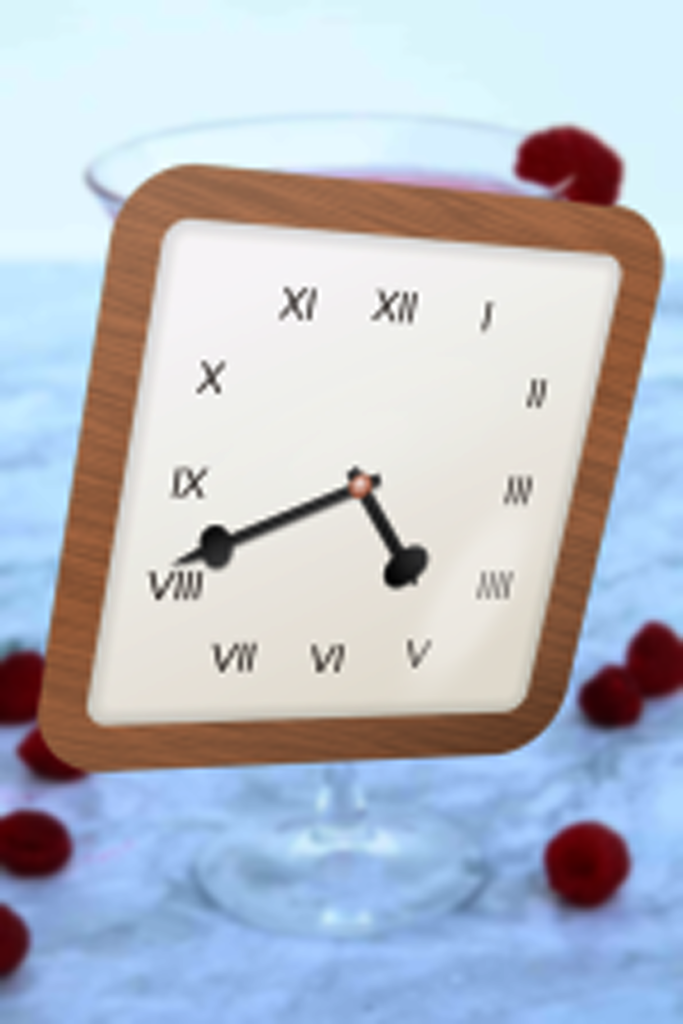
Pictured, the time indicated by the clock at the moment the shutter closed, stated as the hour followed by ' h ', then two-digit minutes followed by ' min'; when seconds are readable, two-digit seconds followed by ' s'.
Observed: 4 h 41 min
